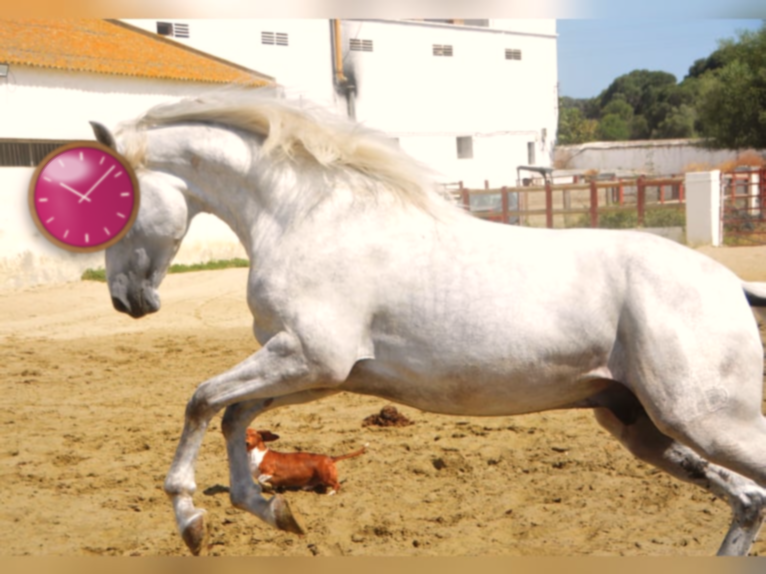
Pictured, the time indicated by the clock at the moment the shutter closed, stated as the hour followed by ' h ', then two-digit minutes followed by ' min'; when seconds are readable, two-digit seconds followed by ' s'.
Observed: 10 h 08 min
